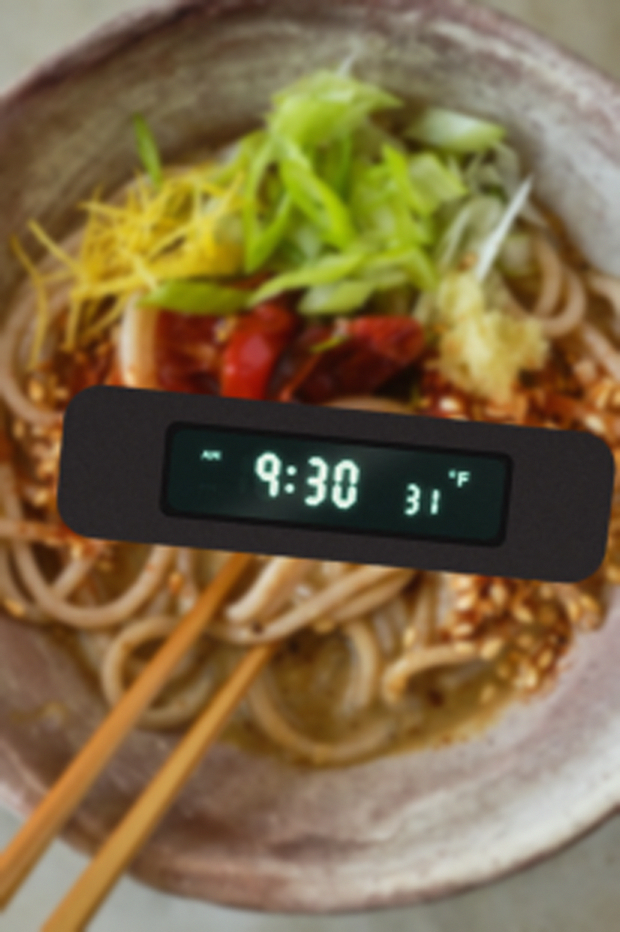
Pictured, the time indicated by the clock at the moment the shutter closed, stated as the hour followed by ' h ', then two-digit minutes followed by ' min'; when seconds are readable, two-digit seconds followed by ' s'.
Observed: 9 h 30 min
